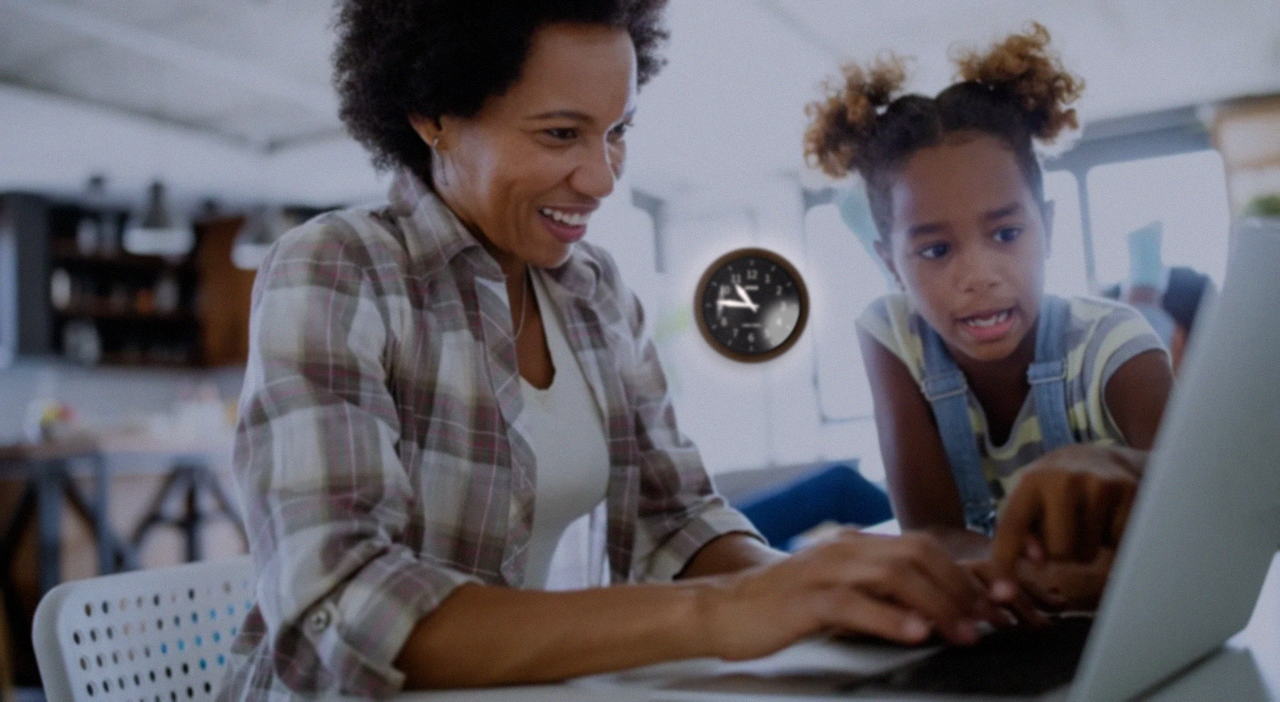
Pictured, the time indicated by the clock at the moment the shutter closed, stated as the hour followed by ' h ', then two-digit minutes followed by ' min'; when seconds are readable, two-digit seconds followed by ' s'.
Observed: 10 h 46 min
